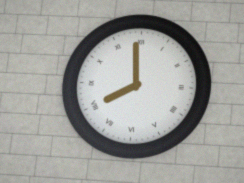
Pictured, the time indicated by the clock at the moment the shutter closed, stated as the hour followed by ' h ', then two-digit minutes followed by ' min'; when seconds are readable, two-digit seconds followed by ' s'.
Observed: 7 h 59 min
